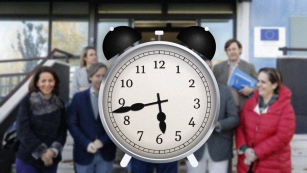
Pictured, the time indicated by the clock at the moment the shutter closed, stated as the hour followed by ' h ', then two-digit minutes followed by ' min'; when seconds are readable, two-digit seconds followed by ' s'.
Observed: 5 h 43 min
